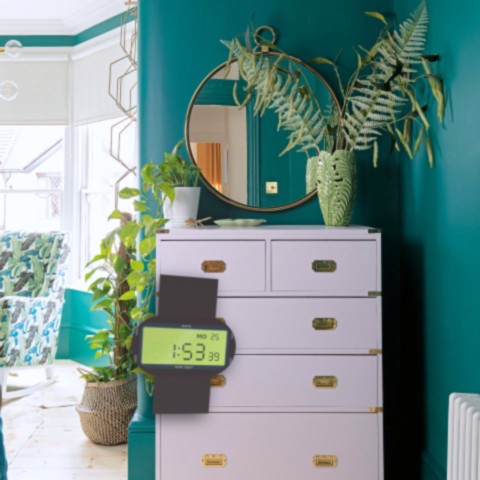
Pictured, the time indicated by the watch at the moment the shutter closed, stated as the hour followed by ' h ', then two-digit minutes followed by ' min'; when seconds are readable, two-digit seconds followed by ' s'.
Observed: 1 h 53 min
